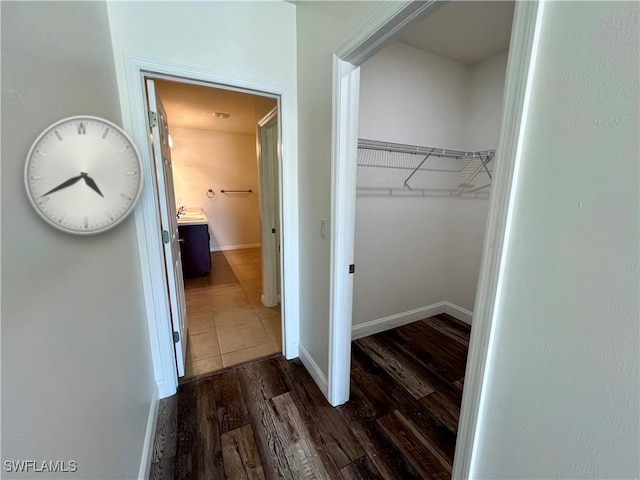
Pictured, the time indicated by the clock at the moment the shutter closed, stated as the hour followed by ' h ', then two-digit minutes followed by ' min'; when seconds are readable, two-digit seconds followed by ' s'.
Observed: 4 h 41 min
